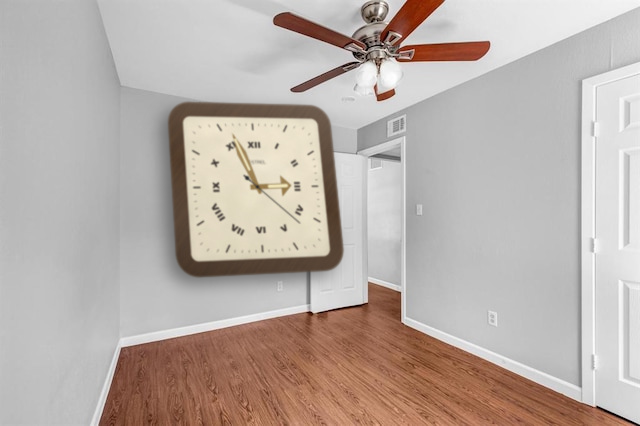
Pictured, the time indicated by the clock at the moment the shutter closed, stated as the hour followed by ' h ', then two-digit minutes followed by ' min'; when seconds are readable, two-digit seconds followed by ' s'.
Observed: 2 h 56 min 22 s
